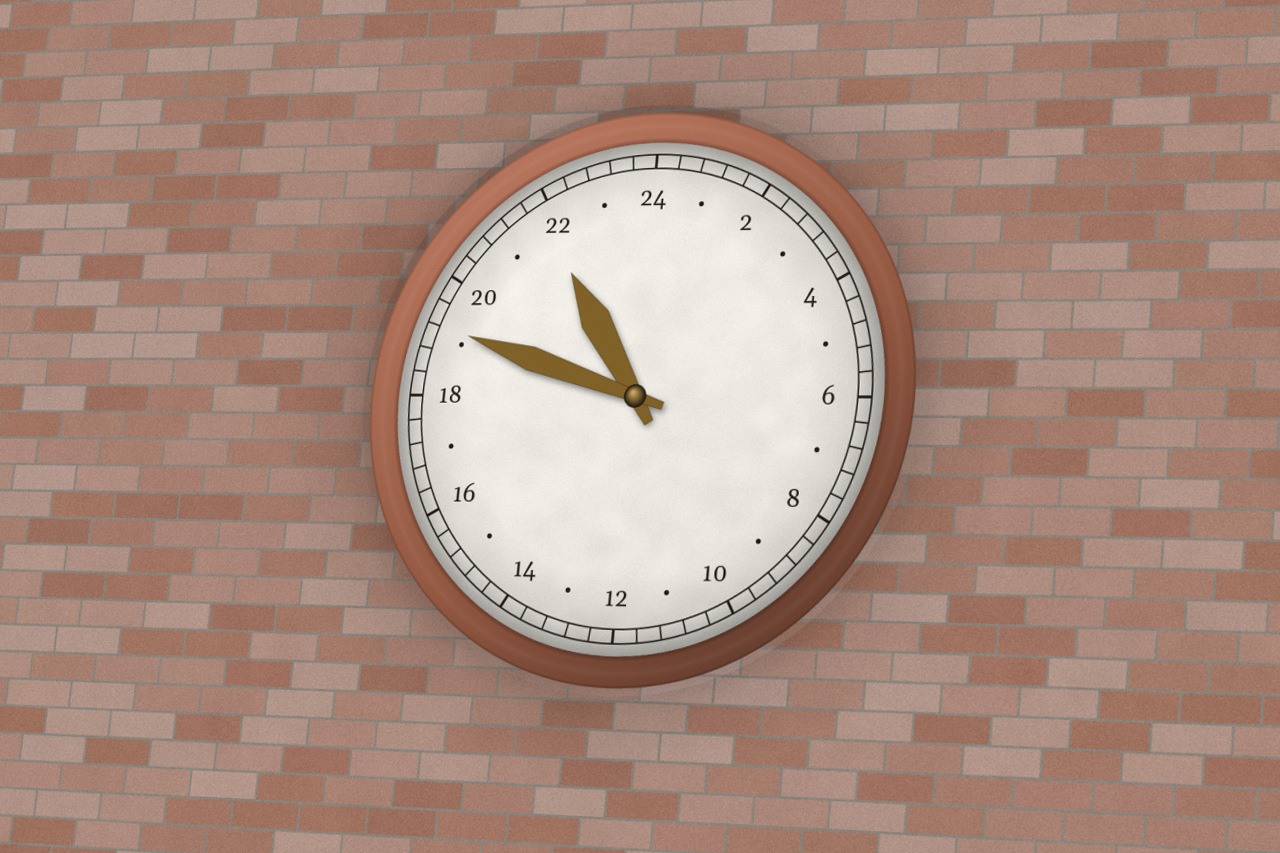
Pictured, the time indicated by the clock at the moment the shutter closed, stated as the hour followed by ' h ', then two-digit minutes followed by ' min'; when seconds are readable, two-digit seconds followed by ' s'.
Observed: 21 h 48 min
